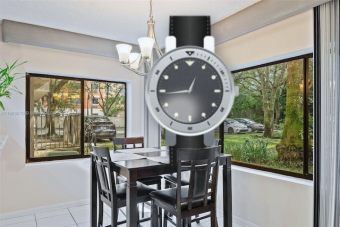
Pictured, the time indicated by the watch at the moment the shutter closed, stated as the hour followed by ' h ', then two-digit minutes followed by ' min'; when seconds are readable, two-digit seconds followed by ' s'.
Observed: 12 h 44 min
